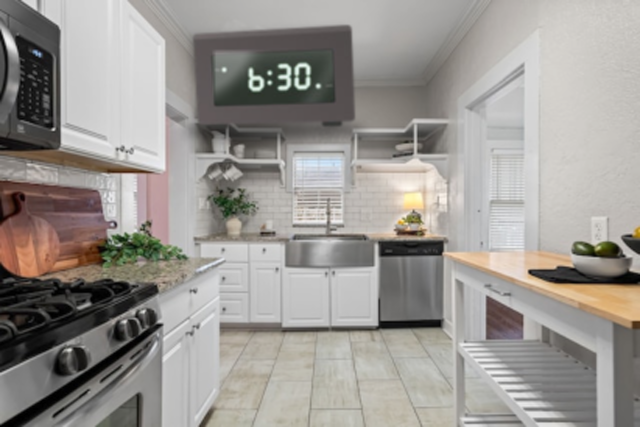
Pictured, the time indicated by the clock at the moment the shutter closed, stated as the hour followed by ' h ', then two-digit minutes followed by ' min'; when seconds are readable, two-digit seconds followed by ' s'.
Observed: 6 h 30 min
